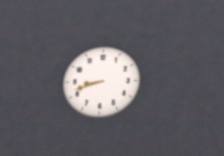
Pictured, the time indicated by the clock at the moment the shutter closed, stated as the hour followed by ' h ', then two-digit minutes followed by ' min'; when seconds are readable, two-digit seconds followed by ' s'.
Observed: 8 h 42 min
